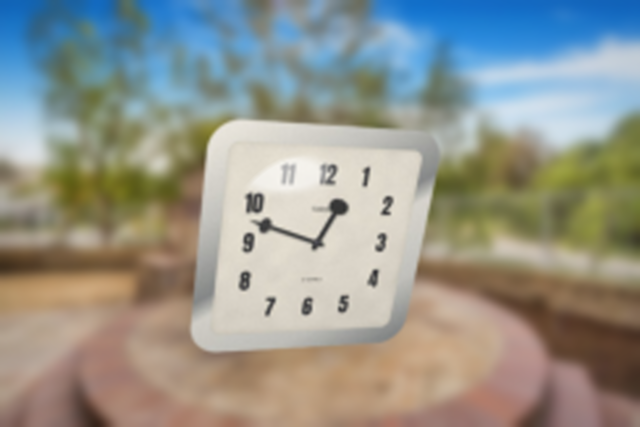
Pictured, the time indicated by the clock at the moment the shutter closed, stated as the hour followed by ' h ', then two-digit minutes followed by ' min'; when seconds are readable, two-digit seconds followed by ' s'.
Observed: 12 h 48 min
